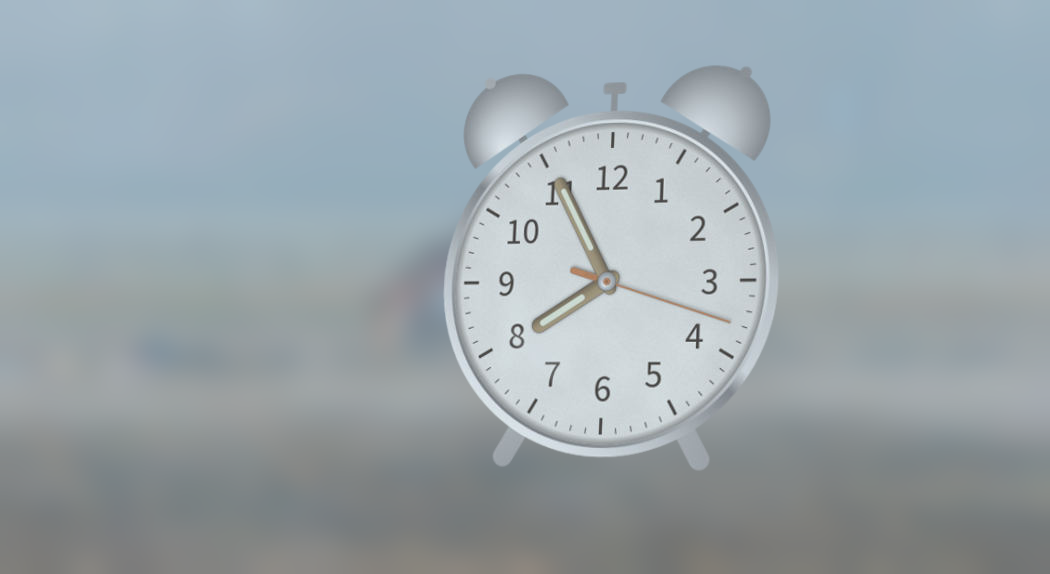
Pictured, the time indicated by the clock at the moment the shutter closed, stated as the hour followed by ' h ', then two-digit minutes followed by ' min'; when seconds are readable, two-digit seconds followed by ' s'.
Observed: 7 h 55 min 18 s
